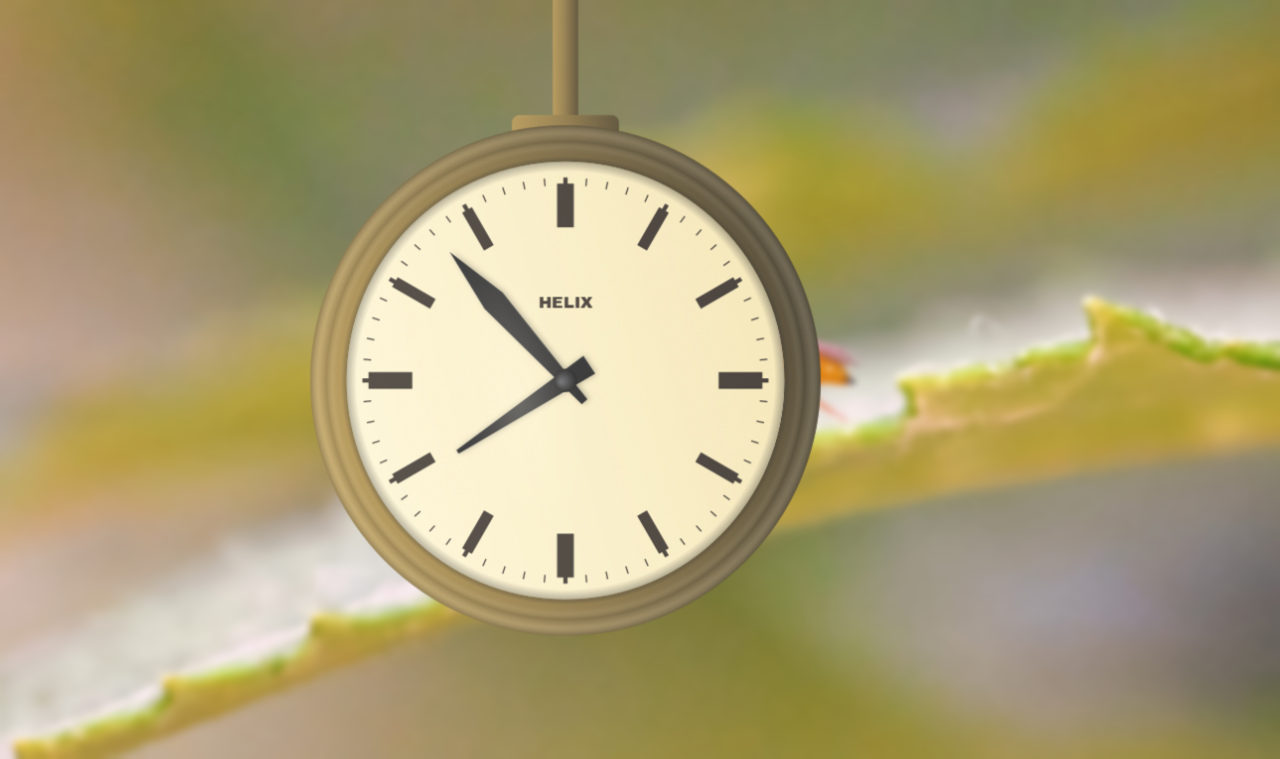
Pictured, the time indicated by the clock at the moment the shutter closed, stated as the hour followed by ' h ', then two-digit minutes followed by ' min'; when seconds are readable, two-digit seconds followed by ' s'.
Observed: 7 h 53 min
